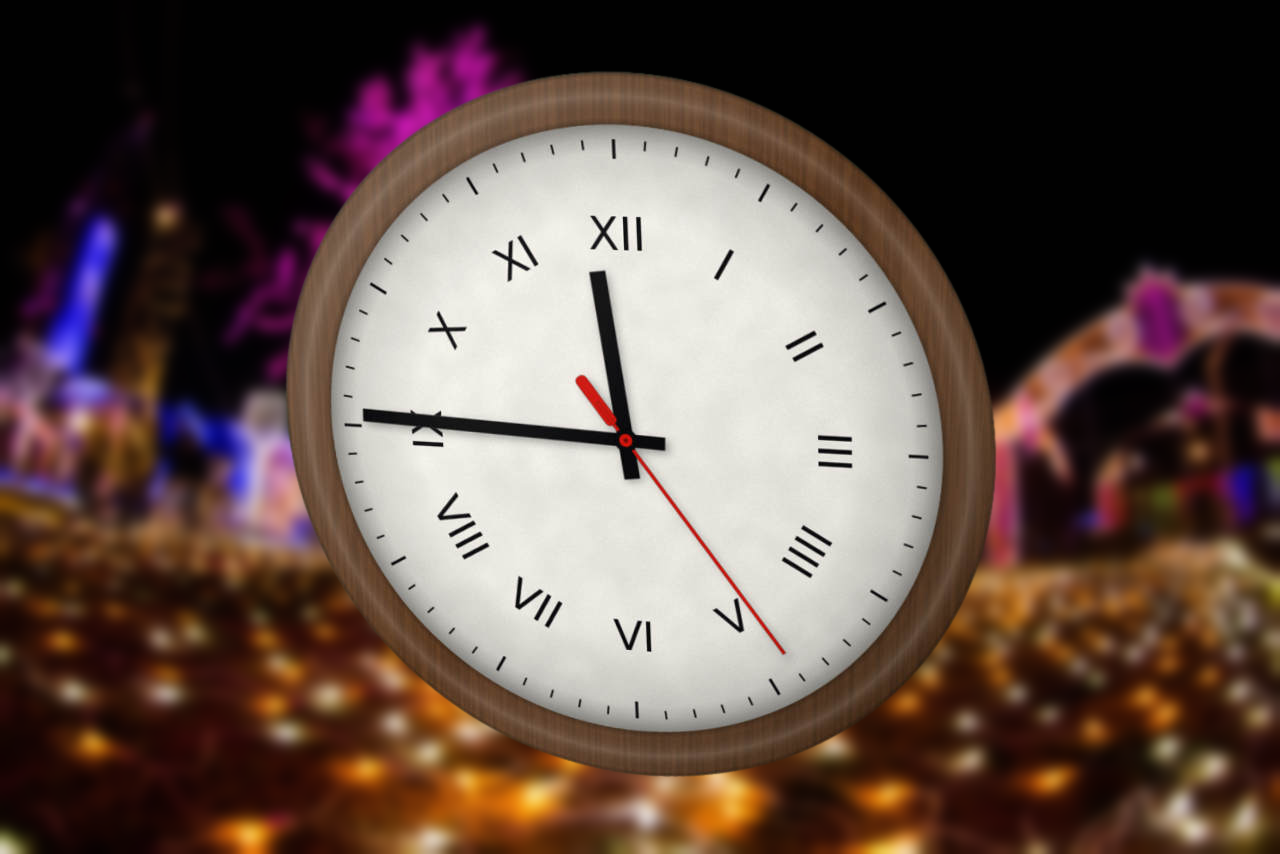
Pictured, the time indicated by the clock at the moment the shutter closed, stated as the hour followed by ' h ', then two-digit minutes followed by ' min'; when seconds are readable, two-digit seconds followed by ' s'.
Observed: 11 h 45 min 24 s
